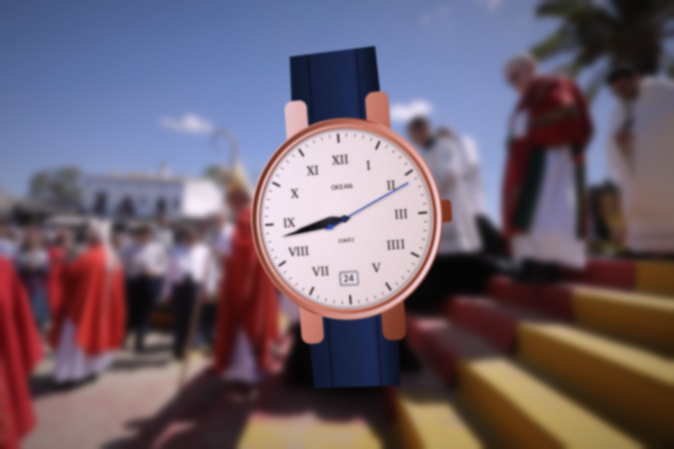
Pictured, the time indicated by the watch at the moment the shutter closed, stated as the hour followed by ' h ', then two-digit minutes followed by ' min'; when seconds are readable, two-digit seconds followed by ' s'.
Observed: 8 h 43 min 11 s
